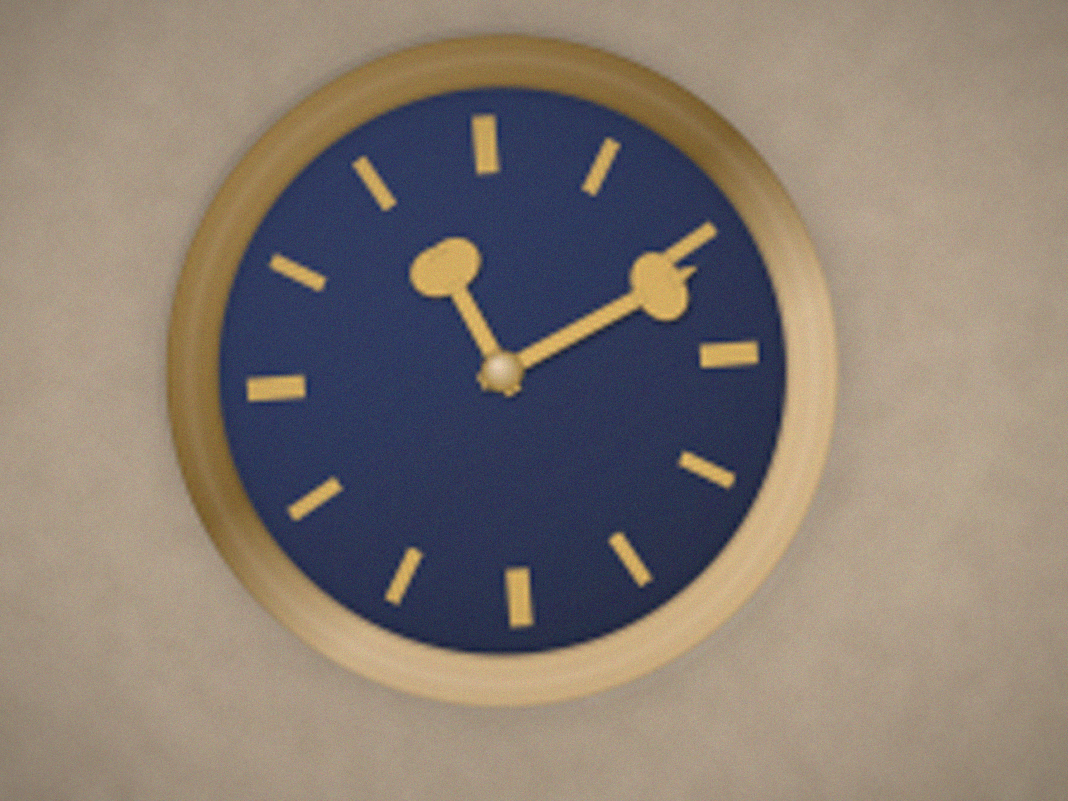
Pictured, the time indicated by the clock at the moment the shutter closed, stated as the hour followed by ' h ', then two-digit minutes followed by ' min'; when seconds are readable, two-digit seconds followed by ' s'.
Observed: 11 h 11 min
